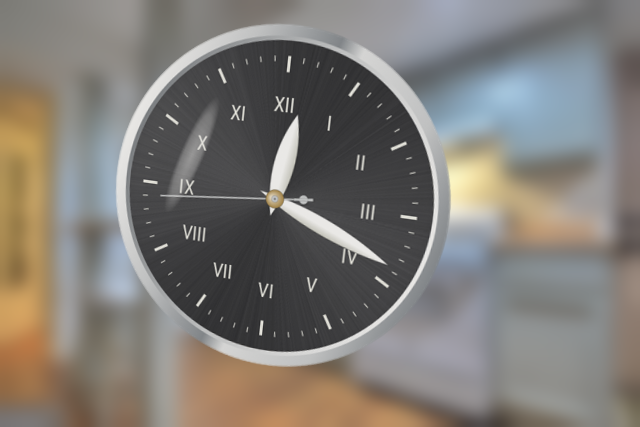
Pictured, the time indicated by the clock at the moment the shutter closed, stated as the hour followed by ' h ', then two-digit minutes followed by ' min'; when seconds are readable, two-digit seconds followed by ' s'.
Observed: 12 h 18 min 44 s
